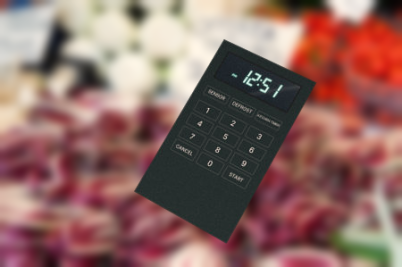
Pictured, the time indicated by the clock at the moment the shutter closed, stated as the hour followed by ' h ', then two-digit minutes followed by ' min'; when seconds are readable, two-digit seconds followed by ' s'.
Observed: 12 h 51 min
